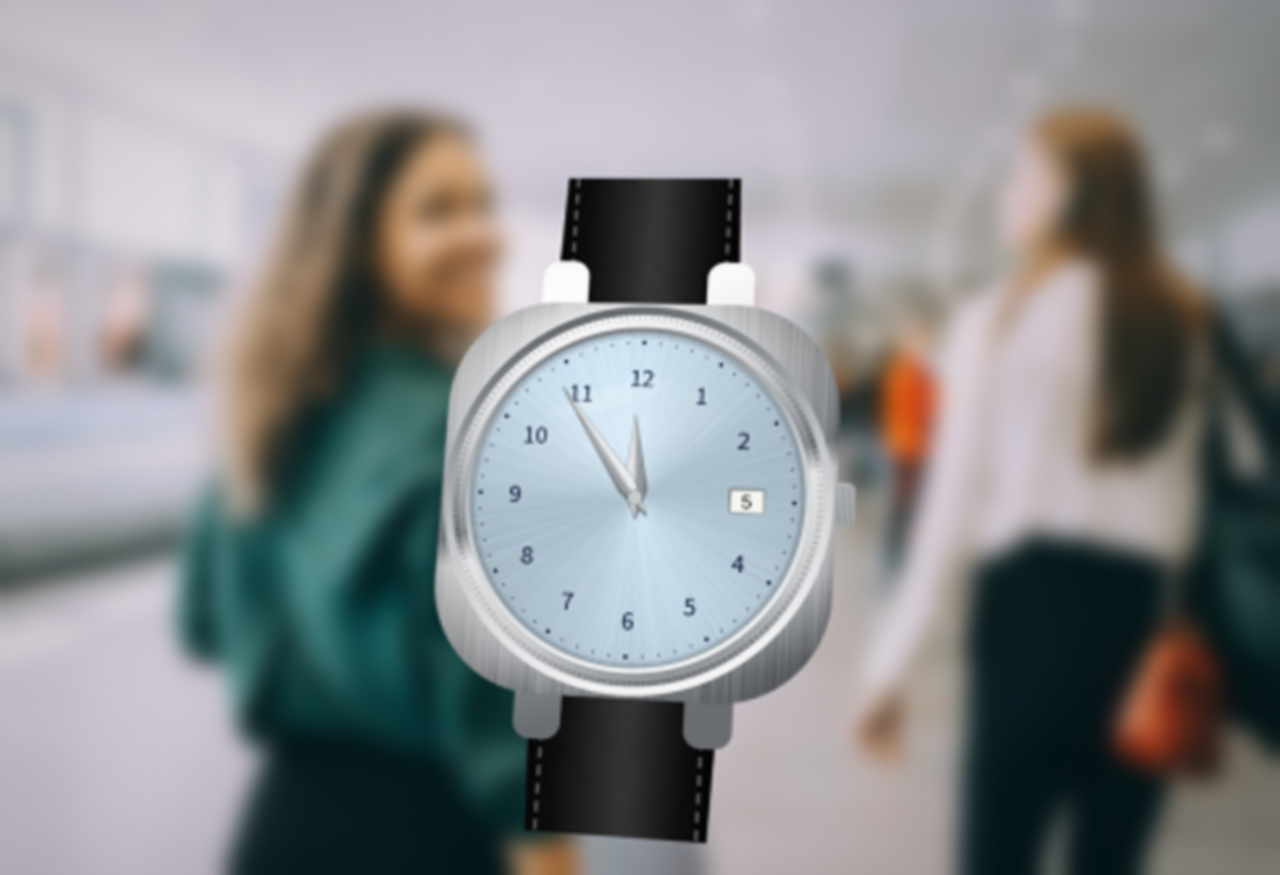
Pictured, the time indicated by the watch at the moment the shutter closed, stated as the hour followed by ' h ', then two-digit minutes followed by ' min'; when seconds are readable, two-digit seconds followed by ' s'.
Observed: 11 h 54 min
